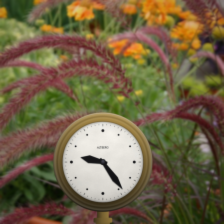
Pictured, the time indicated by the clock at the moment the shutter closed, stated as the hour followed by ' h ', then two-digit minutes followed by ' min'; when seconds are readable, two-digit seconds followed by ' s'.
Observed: 9 h 24 min
